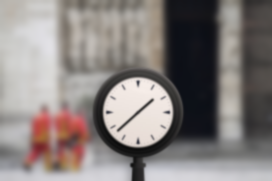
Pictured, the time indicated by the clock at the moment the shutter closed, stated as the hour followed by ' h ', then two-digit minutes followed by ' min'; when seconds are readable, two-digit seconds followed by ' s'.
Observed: 1 h 38 min
